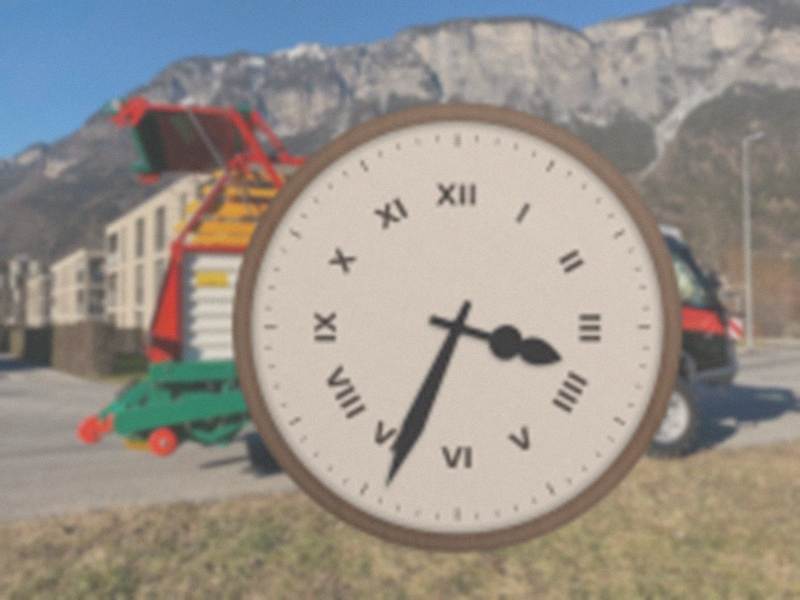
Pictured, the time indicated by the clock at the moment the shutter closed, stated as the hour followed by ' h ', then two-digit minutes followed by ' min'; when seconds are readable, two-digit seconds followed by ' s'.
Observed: 3 h 34 min
